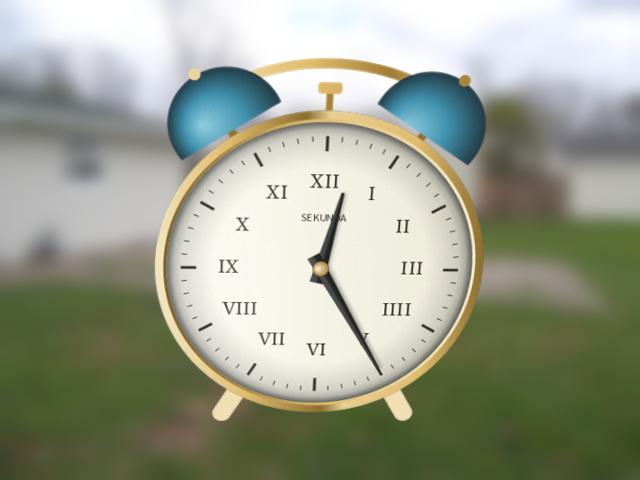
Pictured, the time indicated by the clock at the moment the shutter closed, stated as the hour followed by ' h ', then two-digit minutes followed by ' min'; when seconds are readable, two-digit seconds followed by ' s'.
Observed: 12 h 25 min
